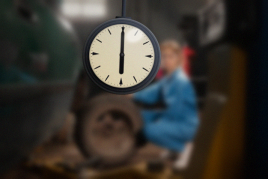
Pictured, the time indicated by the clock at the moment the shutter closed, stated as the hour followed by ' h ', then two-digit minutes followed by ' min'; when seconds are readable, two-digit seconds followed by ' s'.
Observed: 6 h 00 min
